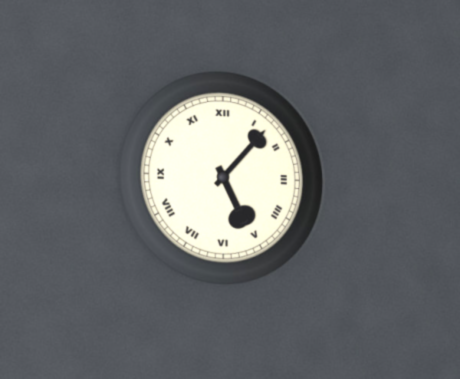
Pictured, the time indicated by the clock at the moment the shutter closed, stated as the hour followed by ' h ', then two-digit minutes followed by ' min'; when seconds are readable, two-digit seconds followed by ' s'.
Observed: 5 h 07 min
